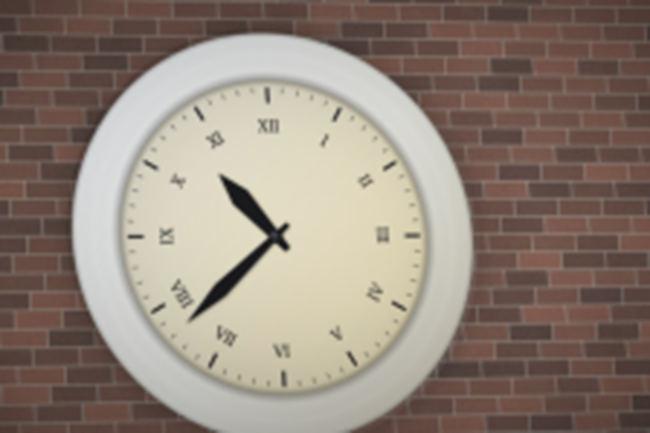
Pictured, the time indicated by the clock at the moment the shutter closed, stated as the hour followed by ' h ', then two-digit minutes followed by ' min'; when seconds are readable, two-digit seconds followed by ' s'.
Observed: 10 h 38 min
